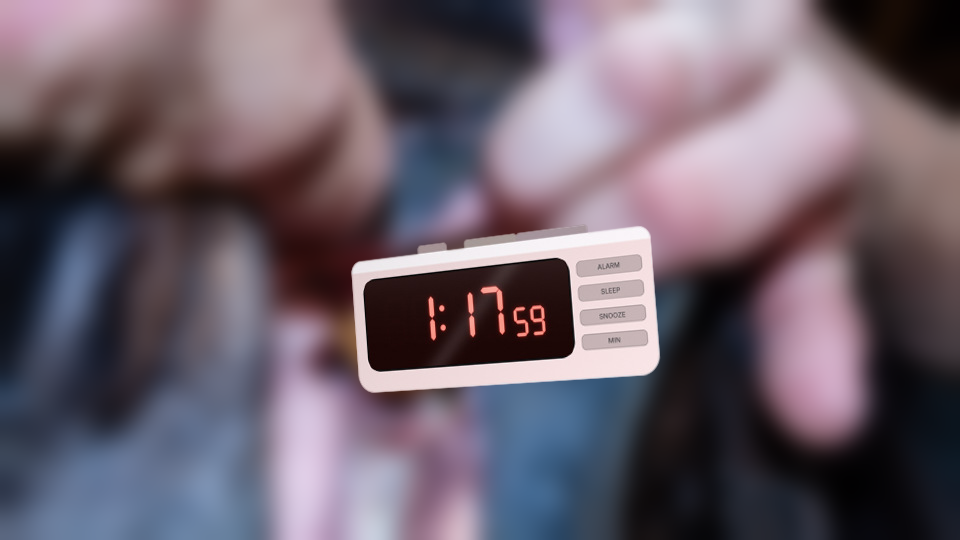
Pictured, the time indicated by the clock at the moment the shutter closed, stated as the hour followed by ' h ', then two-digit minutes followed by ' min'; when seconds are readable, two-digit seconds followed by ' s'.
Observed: 1 h 17 min 59 s
